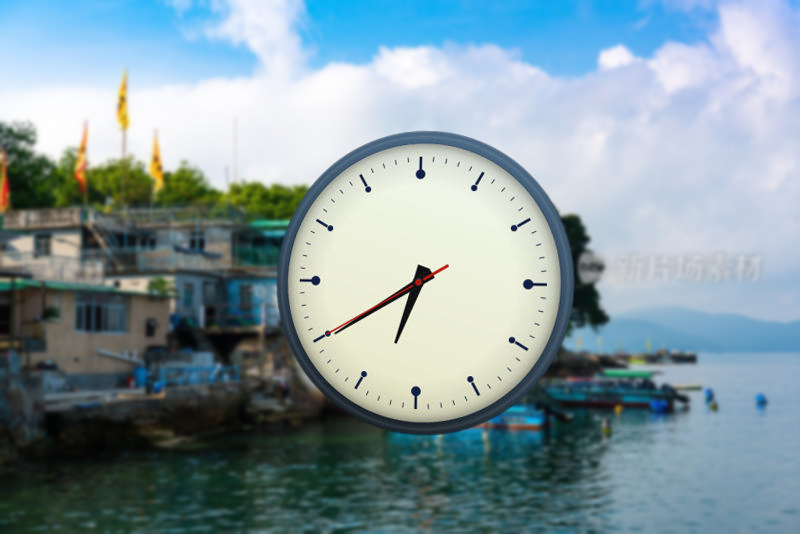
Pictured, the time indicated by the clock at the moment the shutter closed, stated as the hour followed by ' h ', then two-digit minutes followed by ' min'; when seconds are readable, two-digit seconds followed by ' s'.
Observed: 6 h 39 min 40 s
